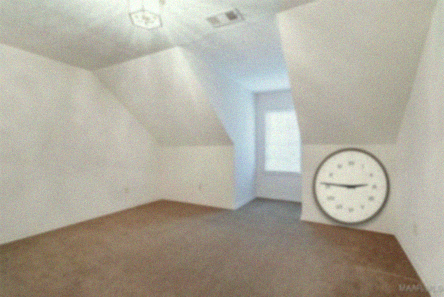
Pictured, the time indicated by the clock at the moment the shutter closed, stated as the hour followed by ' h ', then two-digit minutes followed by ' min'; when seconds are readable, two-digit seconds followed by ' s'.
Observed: 2 h 46 min
